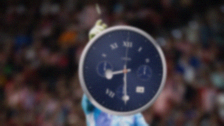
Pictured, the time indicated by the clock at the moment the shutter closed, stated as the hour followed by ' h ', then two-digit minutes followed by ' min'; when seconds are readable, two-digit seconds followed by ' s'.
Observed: 8 h 29 min
